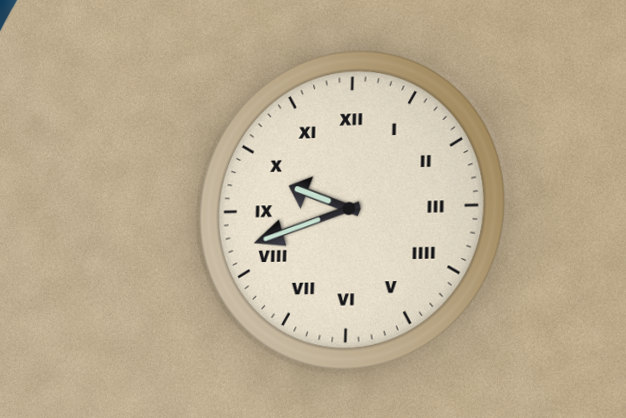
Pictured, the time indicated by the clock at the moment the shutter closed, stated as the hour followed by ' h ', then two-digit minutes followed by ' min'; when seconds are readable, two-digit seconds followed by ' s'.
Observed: 9 h 42 min
